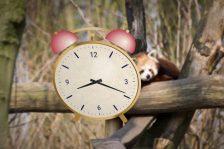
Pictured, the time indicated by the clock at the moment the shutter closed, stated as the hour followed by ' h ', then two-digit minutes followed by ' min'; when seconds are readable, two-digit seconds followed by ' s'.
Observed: 8 h 19 min
